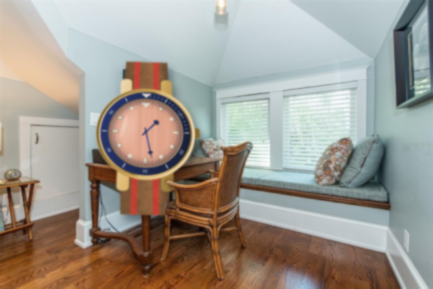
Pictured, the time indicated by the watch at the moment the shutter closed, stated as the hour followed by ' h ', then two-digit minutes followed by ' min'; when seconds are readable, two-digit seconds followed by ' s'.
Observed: 1 h 28 min
